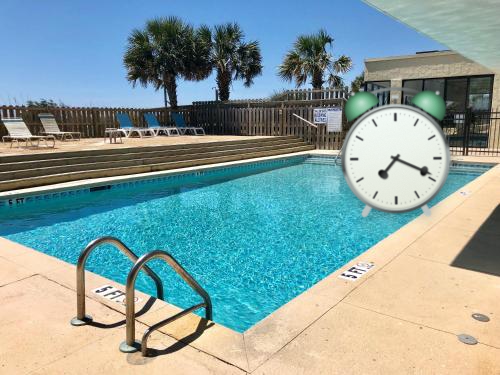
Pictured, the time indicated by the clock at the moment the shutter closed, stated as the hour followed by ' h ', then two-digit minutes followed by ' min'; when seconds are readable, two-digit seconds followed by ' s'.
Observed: 7 h 19 min
